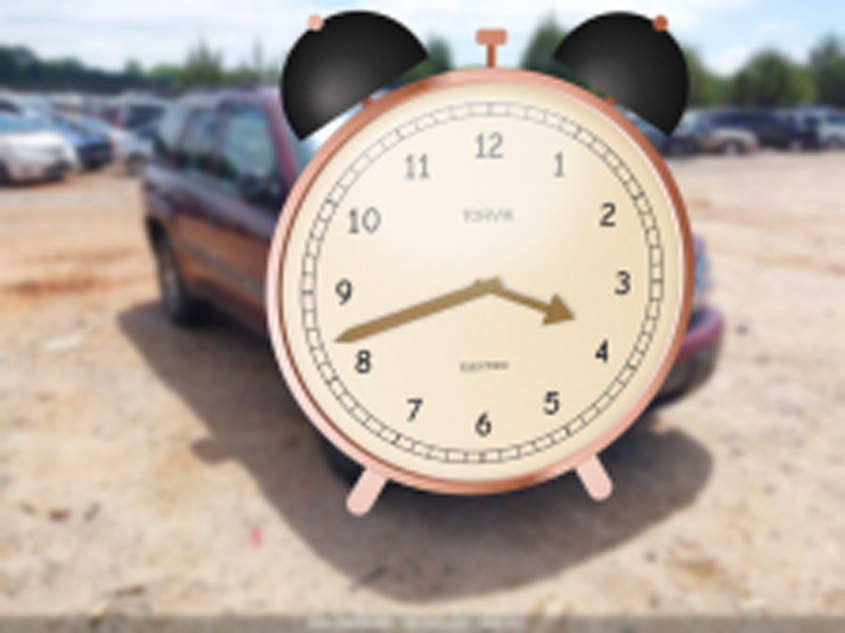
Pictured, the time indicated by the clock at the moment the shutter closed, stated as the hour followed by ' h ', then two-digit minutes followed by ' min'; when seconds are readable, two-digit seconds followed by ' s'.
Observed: 3 h 42 min
